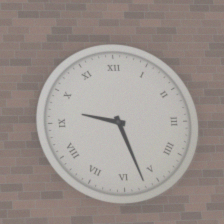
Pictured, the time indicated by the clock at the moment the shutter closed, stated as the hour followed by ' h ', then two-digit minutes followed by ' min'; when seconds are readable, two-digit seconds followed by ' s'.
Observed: 9 h 27 min
